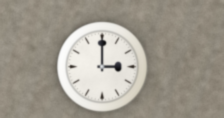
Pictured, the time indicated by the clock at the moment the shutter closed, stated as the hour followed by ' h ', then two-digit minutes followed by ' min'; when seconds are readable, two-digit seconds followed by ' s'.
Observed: 3 h 00 min
